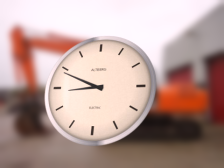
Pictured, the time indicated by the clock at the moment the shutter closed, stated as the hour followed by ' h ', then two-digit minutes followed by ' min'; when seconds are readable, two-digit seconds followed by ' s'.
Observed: 8 h 49 min
